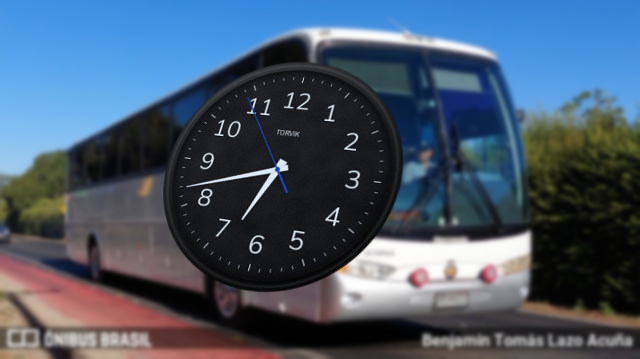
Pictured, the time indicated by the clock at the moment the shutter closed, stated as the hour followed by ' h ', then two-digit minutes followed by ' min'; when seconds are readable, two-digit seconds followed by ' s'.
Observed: 6 h 41 min 54 s
